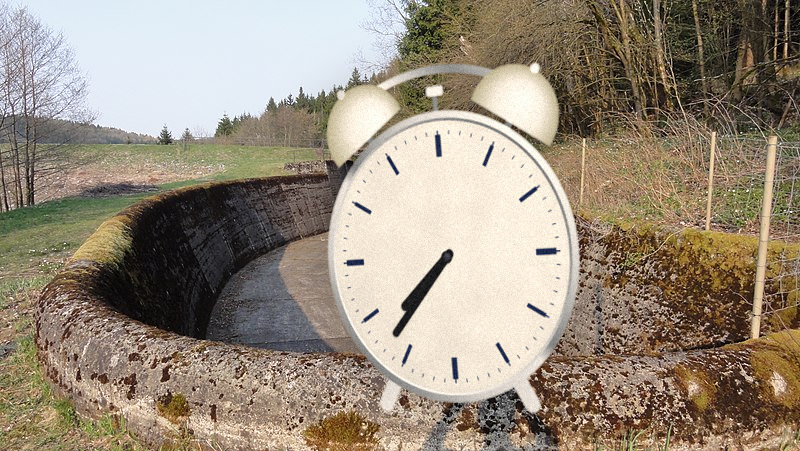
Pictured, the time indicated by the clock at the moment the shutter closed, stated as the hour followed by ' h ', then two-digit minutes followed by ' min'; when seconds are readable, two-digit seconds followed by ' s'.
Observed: 7 h 37 min
